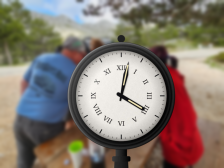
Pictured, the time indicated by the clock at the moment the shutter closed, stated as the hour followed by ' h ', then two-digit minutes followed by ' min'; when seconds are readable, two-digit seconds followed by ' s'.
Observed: 4 h 02 min
